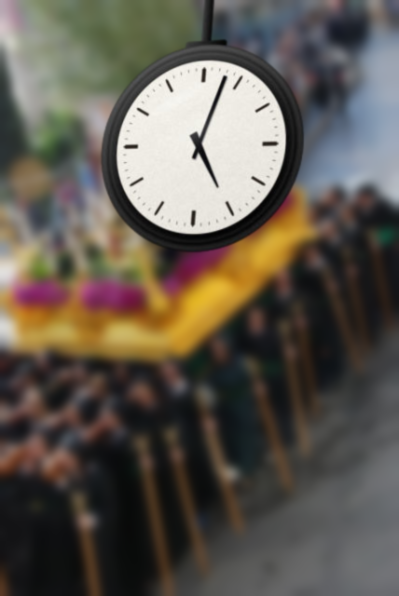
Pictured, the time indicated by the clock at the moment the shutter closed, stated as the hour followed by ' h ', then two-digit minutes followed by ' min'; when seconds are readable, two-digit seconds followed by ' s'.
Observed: 5 h 03 min
